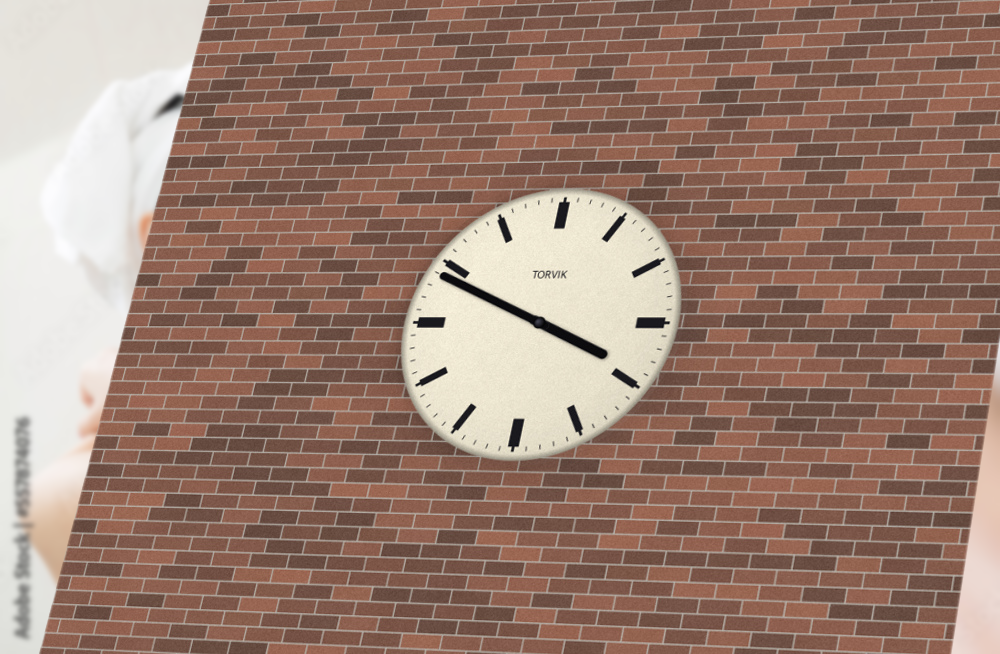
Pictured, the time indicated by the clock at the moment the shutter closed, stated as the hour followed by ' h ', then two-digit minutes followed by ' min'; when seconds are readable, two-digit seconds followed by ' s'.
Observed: 3 h 49 min
